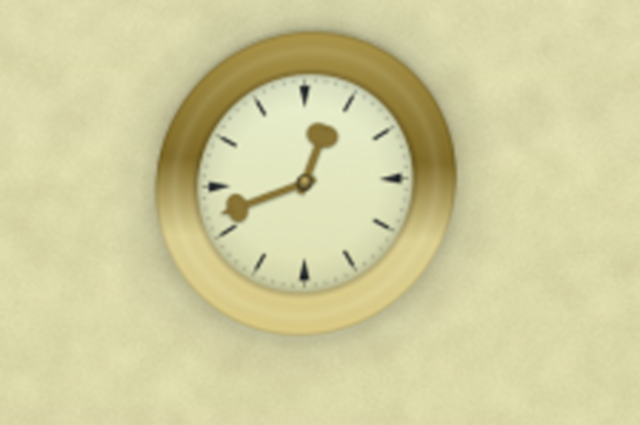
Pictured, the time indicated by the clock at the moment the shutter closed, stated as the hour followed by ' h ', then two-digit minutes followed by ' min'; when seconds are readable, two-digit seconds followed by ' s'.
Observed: 12 h 42 min
